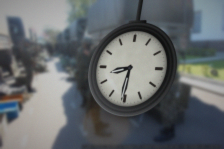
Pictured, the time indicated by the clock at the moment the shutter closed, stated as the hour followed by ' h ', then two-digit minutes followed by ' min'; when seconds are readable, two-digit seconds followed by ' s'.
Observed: 8 h 31 min
